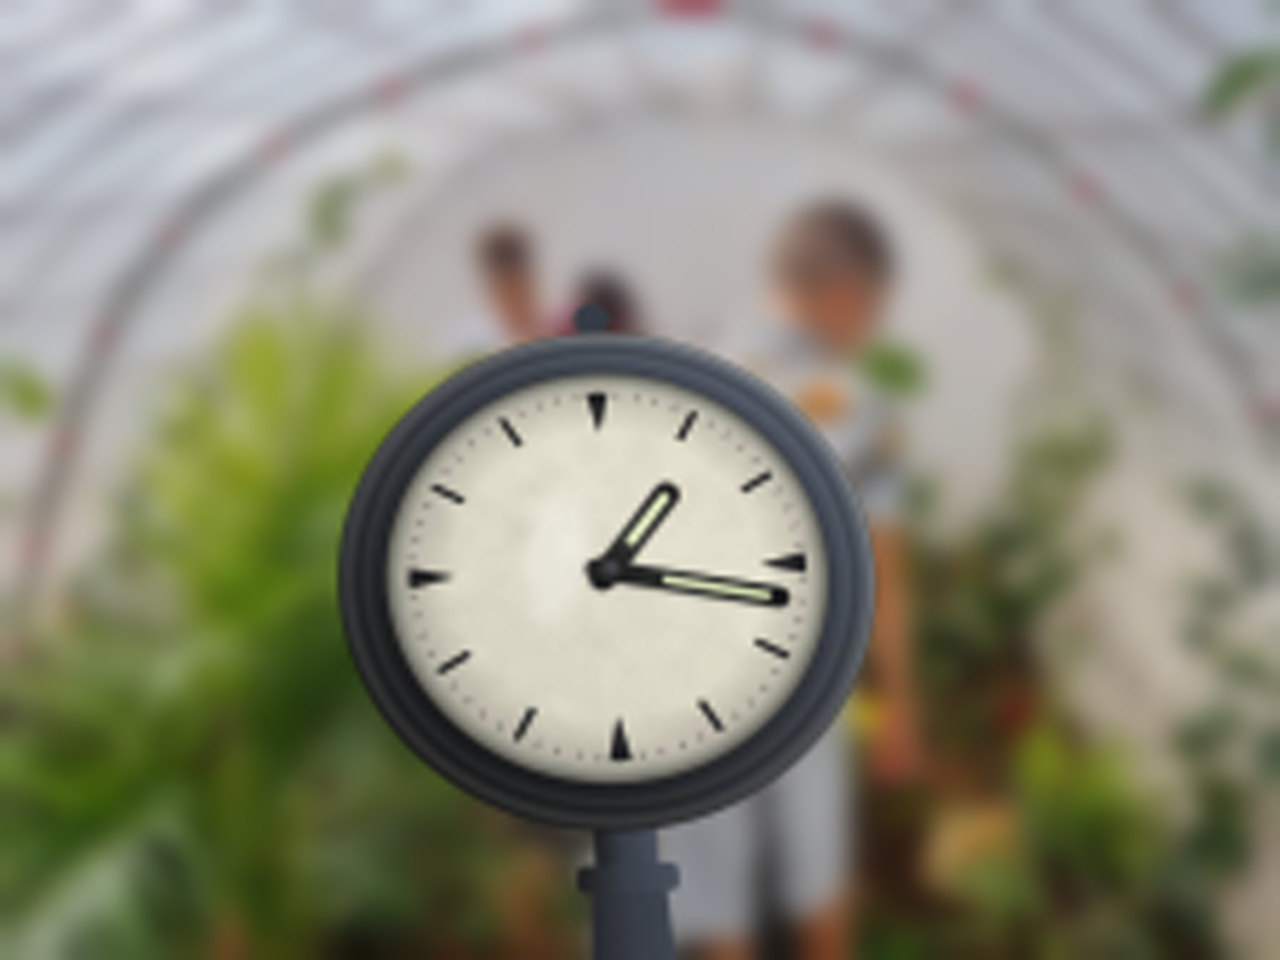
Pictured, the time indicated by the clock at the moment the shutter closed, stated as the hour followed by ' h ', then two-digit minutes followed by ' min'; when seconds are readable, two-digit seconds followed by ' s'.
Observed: 1 h 17 min
